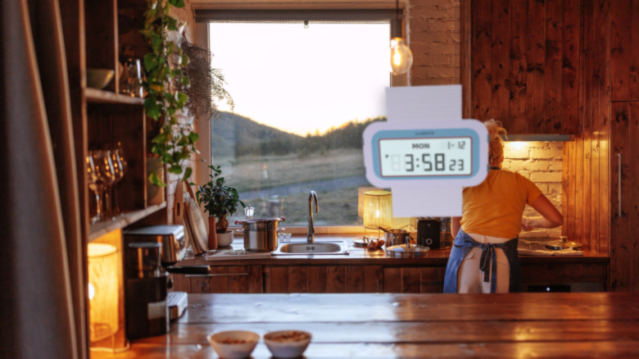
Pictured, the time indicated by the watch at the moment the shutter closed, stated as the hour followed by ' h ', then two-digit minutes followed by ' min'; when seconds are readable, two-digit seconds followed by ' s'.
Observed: 3 h 58 min 23 s
